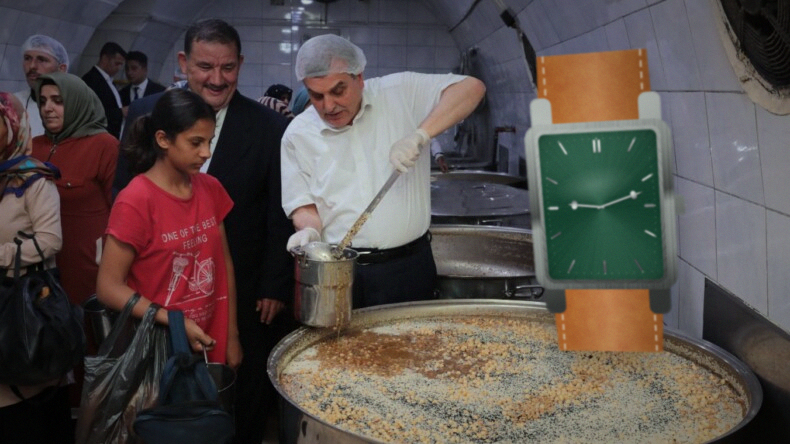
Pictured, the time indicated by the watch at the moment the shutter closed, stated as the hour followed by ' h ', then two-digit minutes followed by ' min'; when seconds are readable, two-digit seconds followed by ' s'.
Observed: 9 h 12 min
